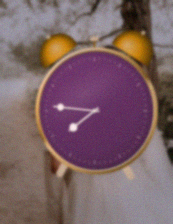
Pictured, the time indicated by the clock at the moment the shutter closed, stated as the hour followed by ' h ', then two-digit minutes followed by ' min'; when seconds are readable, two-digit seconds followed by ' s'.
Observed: 7 h 46 min
